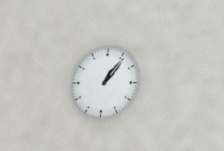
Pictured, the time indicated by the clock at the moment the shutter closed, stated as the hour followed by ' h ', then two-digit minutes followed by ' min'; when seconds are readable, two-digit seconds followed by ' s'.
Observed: 1 h 06 min
